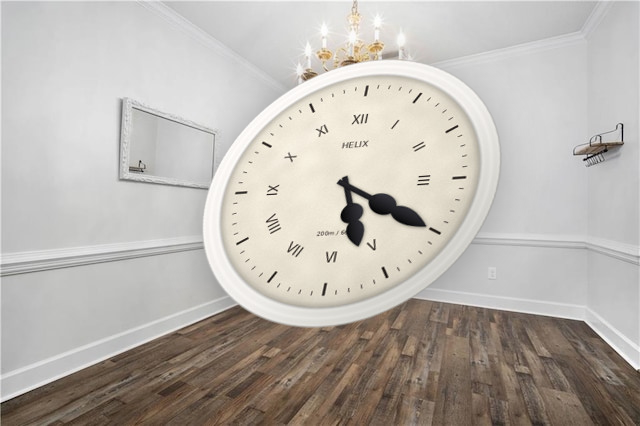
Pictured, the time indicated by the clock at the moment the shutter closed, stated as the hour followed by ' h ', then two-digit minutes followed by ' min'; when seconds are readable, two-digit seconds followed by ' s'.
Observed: 5 h 20 min
